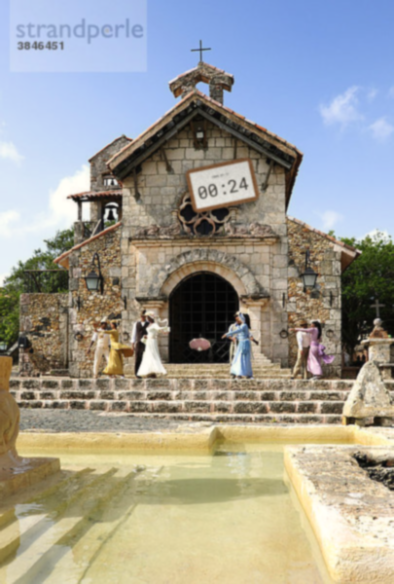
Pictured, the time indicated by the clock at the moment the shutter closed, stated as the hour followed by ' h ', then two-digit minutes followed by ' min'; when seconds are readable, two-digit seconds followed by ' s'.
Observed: 0 h 24 min
